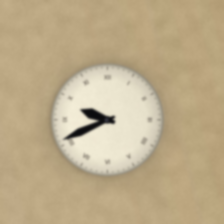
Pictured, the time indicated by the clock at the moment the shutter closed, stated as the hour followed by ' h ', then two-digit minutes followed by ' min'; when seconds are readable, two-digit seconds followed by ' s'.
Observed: 9 h 41 min
